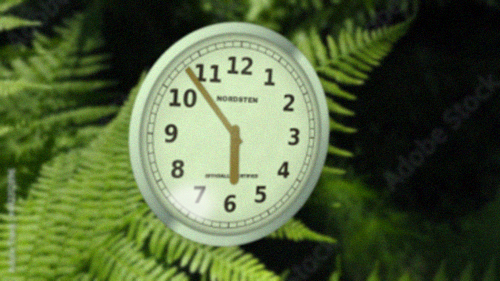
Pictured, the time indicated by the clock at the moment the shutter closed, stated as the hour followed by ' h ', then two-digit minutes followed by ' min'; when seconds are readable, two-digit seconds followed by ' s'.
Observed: 5 h 53 min
